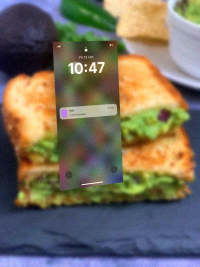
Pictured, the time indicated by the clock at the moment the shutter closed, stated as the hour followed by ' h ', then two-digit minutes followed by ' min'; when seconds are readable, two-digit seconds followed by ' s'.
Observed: 10 h 47 min
